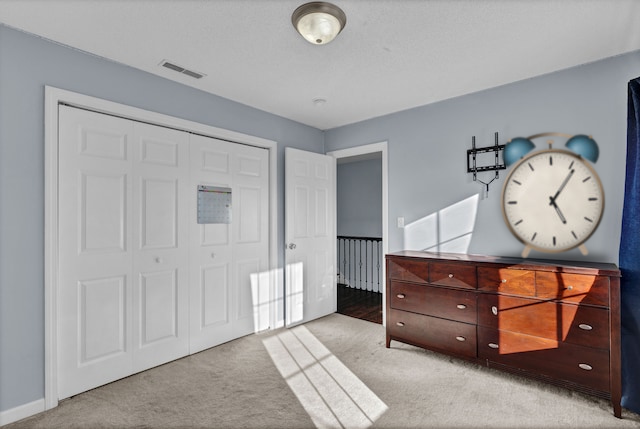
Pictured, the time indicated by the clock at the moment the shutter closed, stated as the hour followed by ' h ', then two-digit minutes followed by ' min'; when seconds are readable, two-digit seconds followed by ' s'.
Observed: 5 h 06 min
